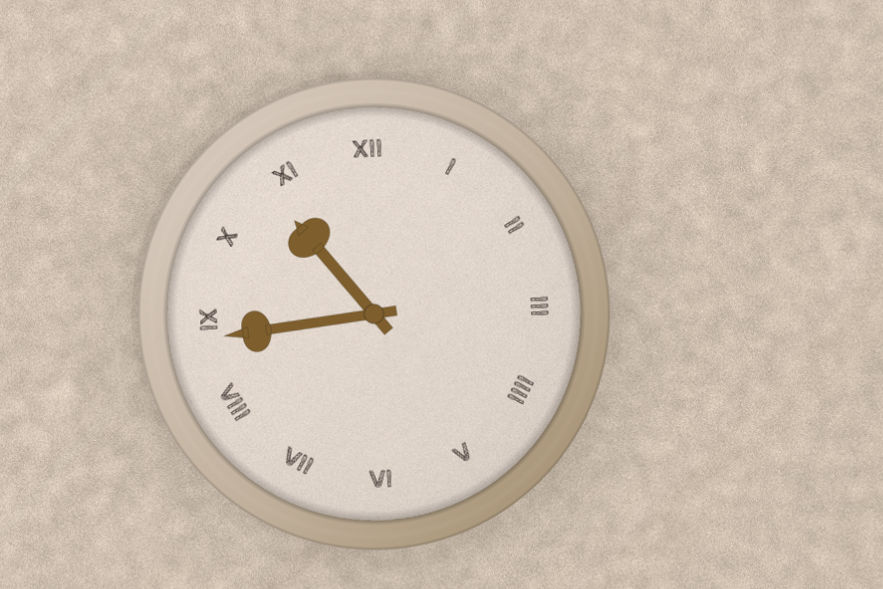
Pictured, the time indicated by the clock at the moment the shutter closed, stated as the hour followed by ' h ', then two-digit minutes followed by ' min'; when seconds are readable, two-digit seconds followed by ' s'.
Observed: 10 h 44 min
